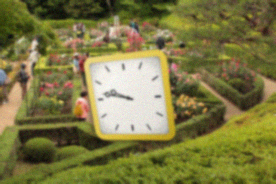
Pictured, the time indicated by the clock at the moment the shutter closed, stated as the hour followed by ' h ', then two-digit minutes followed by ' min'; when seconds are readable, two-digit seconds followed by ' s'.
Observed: 9 h 47 min
